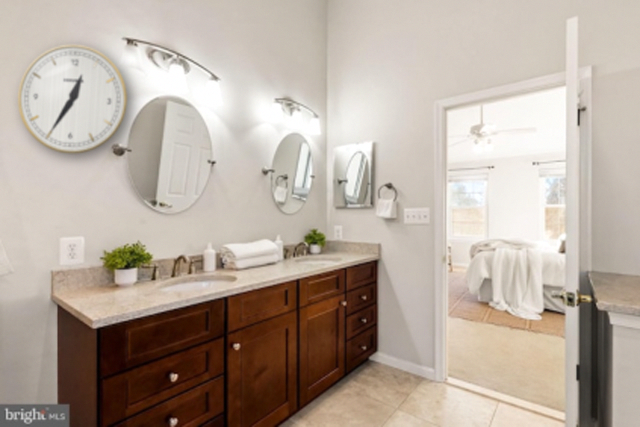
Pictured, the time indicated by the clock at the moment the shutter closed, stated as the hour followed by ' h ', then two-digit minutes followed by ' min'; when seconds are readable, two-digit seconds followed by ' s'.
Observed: 12 h 35 min
